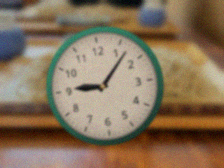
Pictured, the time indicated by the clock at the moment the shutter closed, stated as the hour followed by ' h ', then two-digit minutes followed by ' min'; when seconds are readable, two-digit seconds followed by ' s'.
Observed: 9 h 07 min
